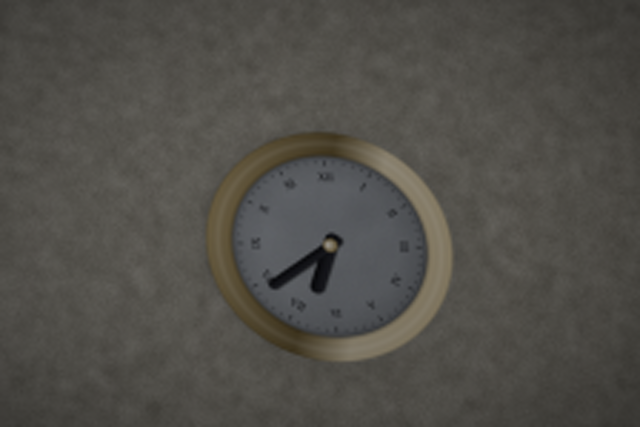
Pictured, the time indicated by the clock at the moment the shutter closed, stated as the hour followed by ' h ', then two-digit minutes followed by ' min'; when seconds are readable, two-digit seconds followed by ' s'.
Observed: 6 h 39 min
